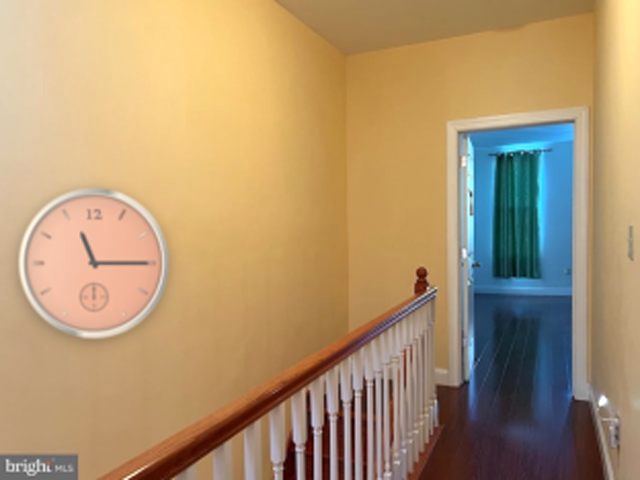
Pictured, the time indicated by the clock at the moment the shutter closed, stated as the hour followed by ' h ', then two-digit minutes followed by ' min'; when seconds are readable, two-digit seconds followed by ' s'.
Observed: 11 h 15 min
